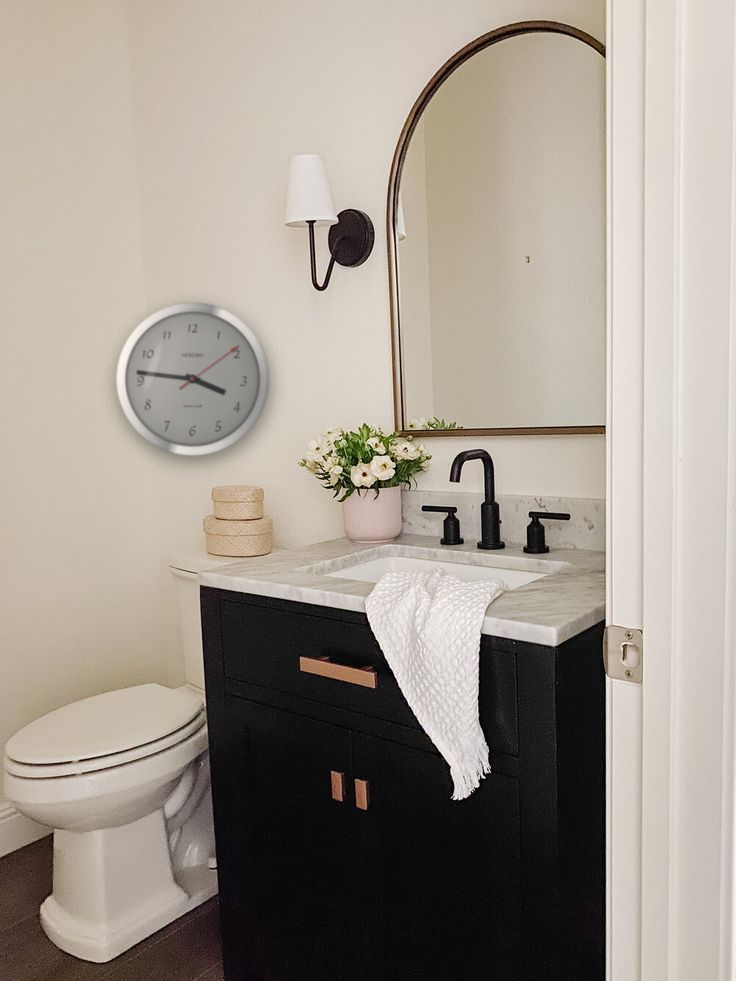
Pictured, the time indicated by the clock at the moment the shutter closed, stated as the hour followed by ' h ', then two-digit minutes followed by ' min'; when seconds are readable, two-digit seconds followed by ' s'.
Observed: 3 h 46 min 09 s
